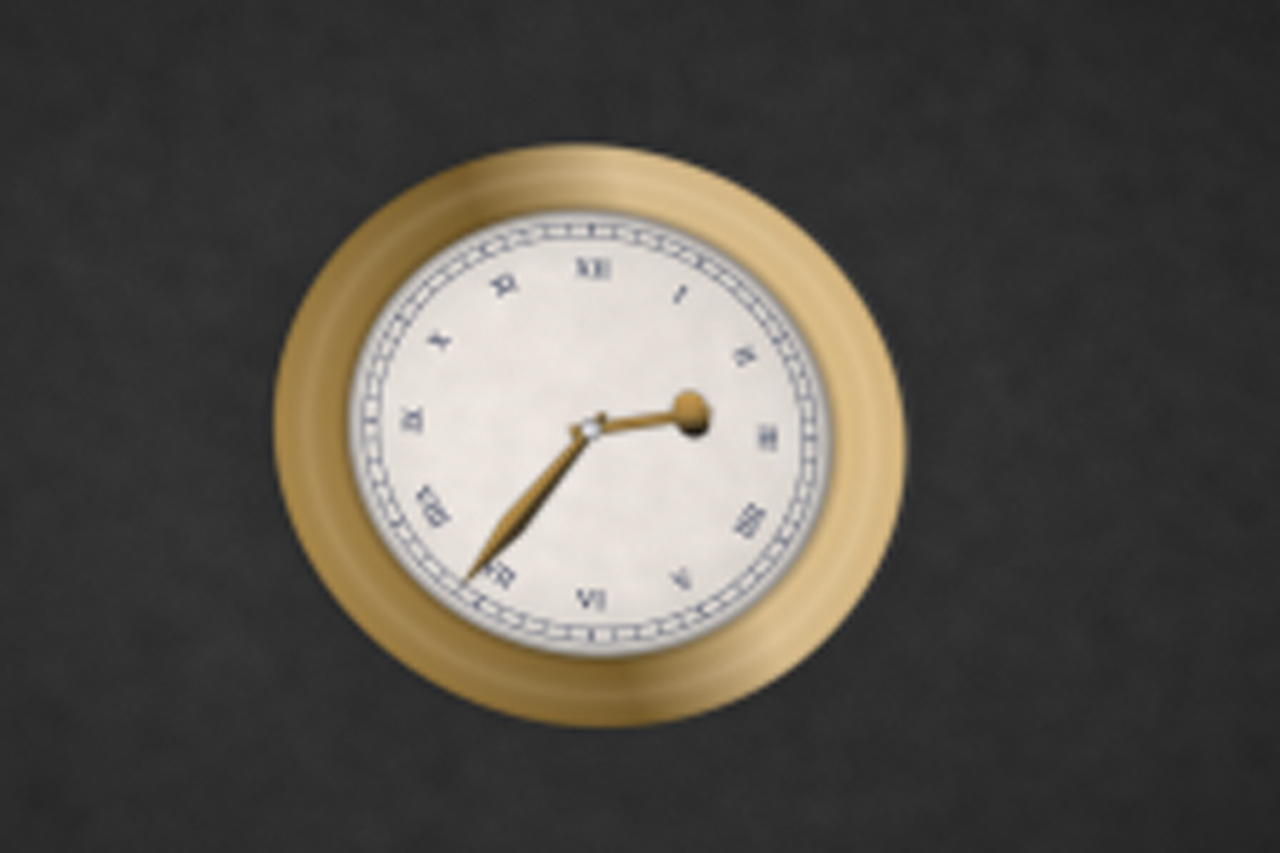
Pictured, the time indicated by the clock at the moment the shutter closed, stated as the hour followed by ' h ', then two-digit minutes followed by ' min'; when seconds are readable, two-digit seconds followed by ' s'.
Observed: 2 h 36 min
